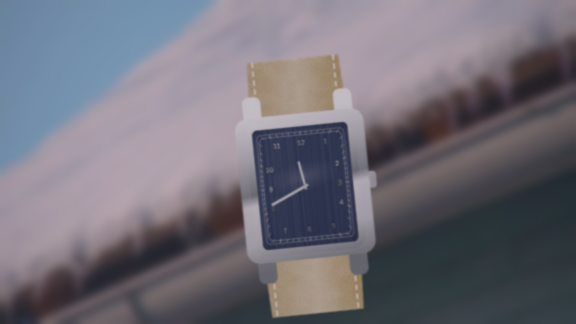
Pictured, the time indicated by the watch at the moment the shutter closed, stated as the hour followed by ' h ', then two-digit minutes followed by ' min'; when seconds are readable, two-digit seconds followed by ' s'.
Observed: 11 h 41 min
